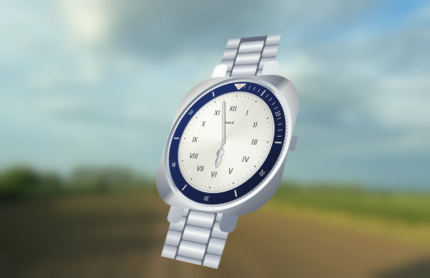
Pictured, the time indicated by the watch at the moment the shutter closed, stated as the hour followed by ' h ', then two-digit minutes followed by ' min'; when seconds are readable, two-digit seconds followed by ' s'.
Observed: 5 h 57 min
